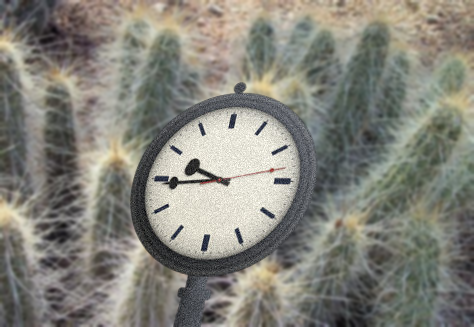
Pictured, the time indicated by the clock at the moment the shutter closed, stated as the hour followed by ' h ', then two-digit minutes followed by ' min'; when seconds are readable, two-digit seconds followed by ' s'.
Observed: 9 h 44 min 13 s
